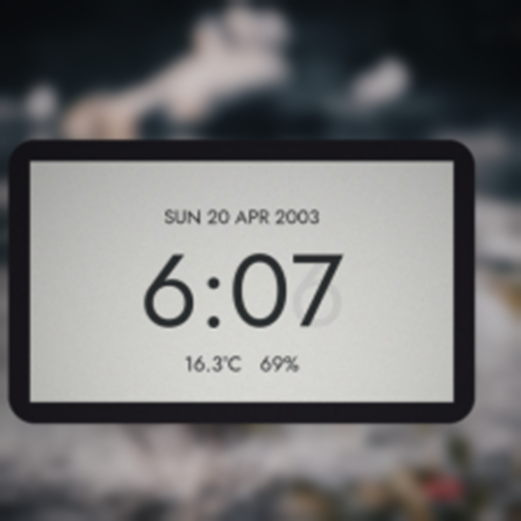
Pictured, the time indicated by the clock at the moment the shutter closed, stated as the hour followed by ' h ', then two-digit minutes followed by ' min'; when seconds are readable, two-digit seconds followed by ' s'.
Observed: 6 h 07 min
